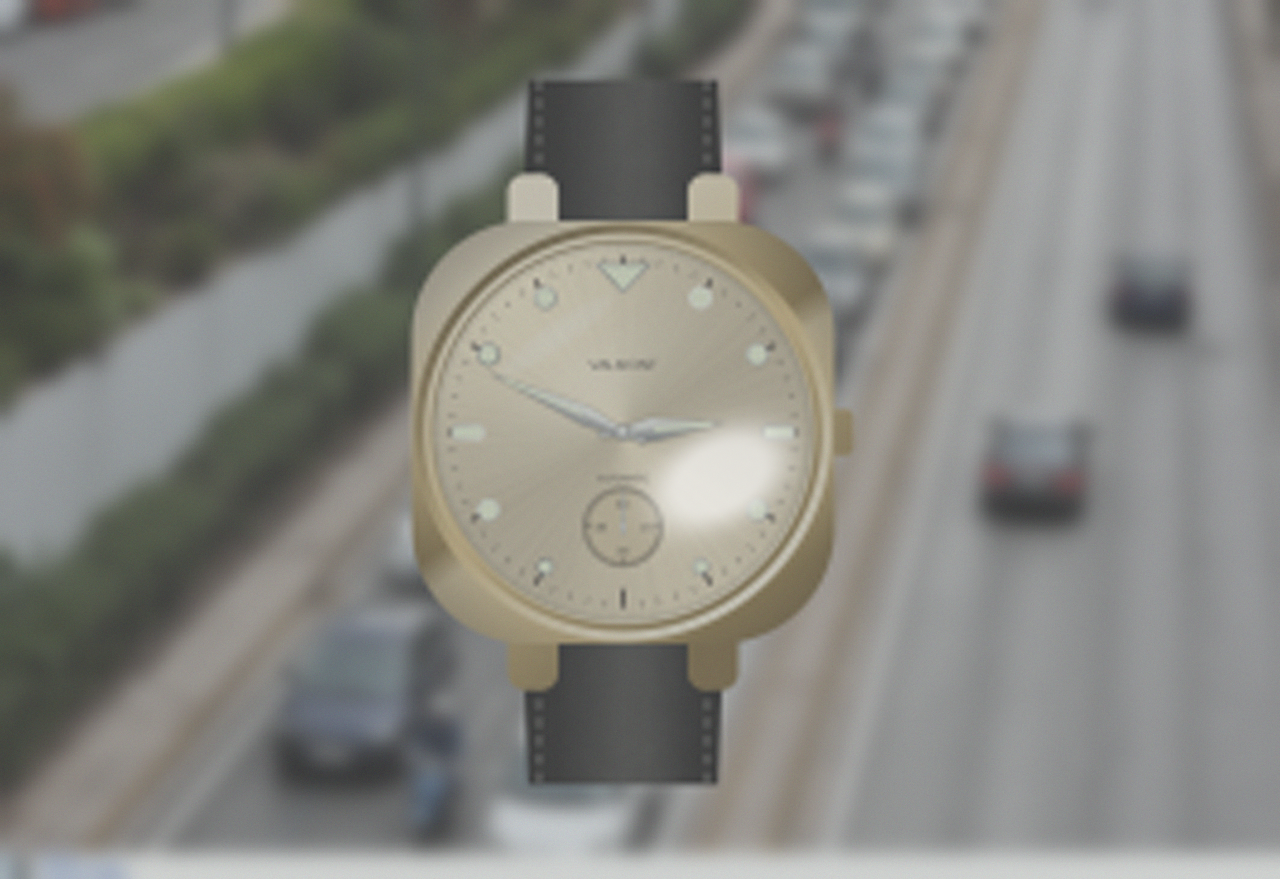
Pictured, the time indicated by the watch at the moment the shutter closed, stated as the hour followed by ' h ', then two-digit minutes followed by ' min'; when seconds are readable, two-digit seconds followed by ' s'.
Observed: 2 h 49 min
